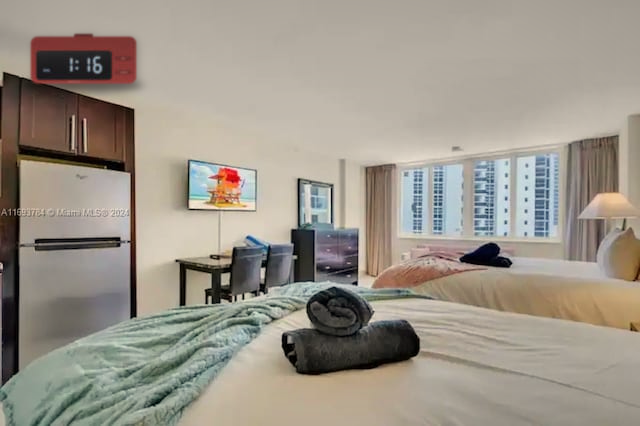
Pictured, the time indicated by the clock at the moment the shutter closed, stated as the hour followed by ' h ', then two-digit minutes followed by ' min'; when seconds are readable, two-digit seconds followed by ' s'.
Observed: 1 h 16 min
